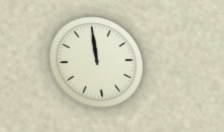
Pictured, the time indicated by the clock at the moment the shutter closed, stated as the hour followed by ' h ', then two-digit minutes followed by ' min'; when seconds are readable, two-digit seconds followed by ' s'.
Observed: 12 h 00 min
